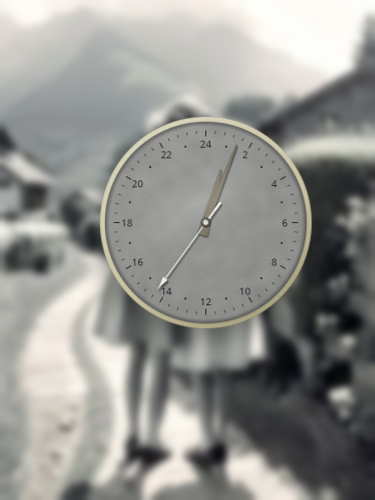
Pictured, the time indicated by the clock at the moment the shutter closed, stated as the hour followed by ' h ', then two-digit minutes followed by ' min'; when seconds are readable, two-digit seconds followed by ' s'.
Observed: 1 h 03 min 36 s
